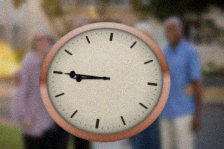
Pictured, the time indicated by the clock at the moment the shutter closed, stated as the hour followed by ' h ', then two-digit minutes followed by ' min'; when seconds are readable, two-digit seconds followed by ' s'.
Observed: 8 h 45 min
